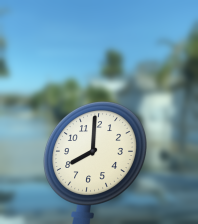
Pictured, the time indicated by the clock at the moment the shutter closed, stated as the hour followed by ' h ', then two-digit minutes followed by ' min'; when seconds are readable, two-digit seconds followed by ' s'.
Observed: 7 h 59 min
